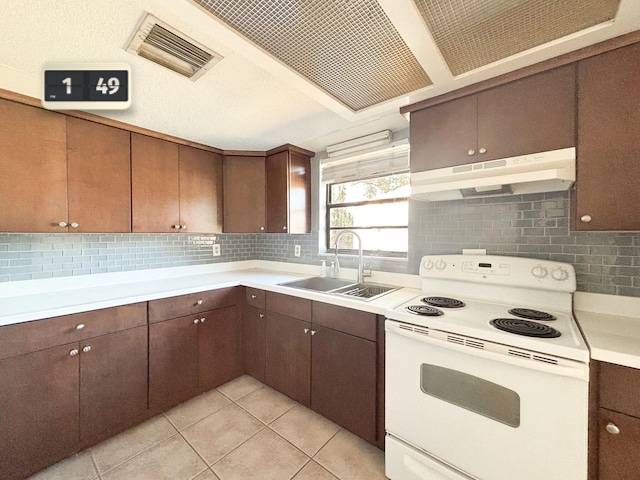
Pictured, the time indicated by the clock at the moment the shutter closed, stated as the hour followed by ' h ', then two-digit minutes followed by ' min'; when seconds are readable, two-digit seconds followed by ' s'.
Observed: 1 h 49 min
